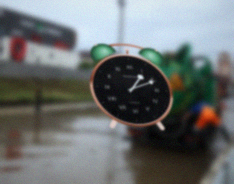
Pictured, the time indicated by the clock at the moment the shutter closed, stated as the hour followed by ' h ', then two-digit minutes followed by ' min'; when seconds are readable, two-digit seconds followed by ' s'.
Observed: 1 h 11 min
